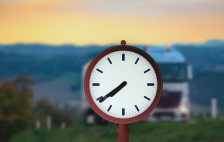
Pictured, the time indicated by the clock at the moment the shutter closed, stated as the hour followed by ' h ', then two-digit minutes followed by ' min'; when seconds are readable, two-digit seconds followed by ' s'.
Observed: 7 h 39 min
